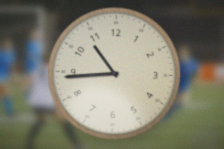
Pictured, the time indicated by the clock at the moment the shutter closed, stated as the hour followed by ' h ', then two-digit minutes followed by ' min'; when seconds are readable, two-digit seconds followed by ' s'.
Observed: 10 h 44 min
